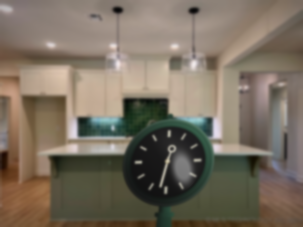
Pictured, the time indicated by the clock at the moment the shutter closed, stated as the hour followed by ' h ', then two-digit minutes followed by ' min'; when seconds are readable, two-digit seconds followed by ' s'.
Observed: 12 h 32 min
